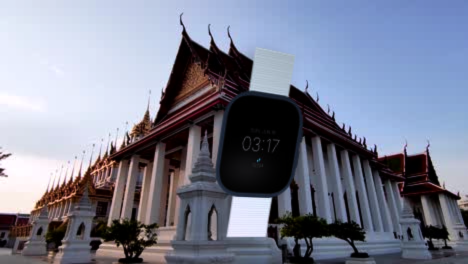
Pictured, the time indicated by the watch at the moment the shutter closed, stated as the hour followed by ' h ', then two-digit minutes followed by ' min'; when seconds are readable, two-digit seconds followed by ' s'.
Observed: 3 h 17 min
